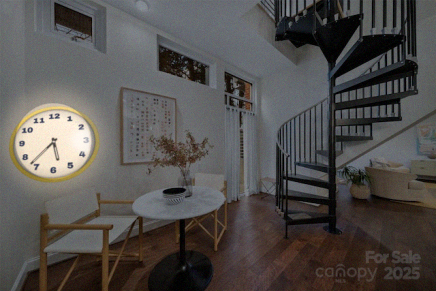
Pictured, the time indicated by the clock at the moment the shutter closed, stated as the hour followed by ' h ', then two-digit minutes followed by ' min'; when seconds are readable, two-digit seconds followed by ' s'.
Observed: 5 h 37 min
